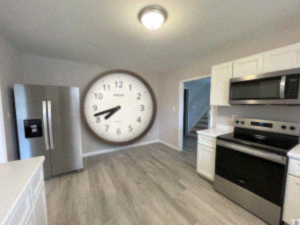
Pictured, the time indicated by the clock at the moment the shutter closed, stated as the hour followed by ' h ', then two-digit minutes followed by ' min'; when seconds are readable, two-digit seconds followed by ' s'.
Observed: 7 h 42 min
